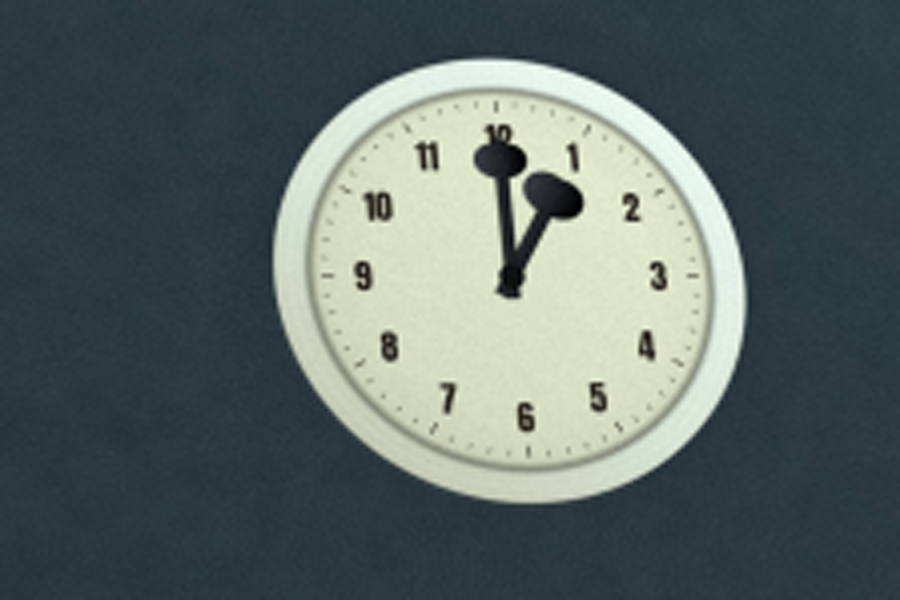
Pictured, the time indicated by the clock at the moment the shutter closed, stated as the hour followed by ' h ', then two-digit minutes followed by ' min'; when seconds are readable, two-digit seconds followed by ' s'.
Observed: 1 h 00 min
